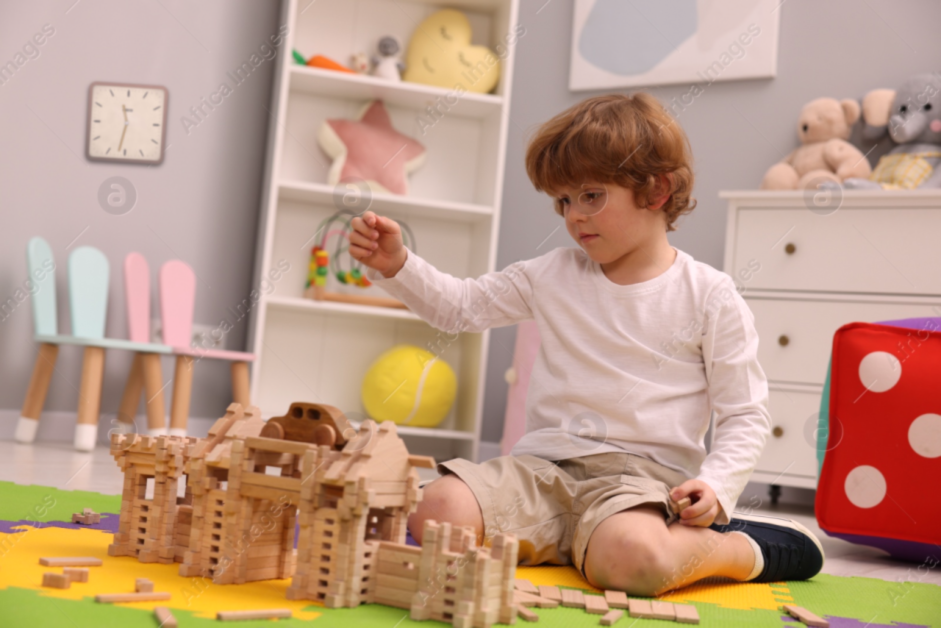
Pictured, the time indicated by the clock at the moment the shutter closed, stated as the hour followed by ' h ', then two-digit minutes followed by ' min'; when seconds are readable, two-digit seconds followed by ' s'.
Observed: 11 h 32 min
